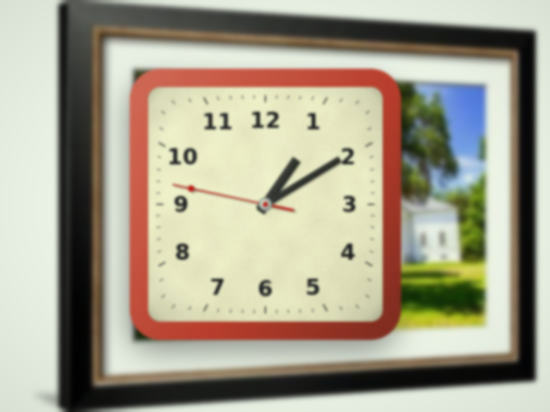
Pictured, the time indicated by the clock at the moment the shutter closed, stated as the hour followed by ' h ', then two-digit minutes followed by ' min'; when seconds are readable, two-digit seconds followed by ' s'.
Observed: 1 h 09 min 47 s
